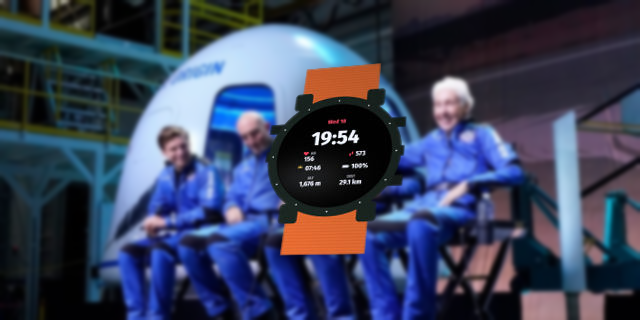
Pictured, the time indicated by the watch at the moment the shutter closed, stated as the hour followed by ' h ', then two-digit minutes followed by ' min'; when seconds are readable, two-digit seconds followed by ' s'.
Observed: 19 h 54 min
